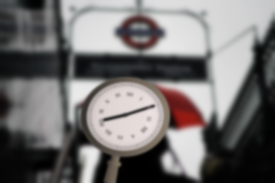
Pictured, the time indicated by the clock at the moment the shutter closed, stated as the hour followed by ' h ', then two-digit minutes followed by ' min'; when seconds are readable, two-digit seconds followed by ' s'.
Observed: 8 h 10 min
